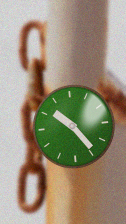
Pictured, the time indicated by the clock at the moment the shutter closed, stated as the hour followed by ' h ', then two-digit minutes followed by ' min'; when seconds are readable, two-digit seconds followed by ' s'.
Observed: 10 h 24 min
